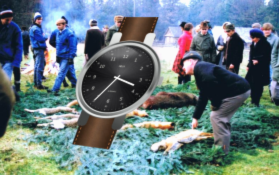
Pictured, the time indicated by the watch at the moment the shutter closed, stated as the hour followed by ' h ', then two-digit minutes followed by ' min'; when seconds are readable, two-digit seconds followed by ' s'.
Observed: 3 h 35 min
